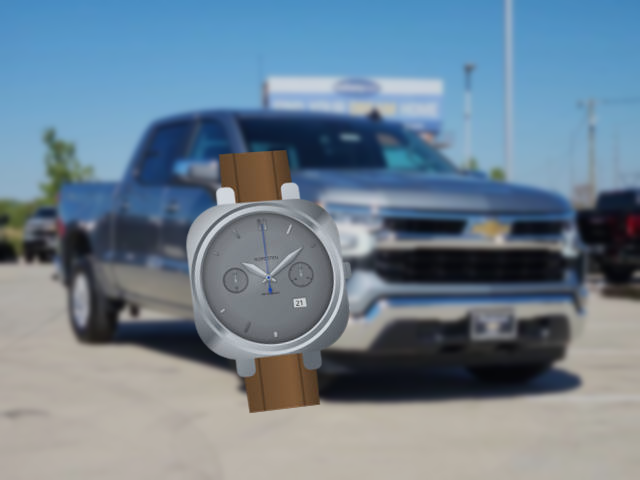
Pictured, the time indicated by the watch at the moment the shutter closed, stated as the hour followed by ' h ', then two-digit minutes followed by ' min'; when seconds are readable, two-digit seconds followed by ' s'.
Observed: 10 h 09 min
